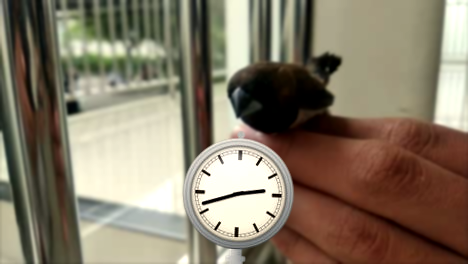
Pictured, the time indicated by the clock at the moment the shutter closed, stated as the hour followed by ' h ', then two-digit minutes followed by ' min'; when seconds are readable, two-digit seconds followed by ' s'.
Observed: 2 h 42 min
